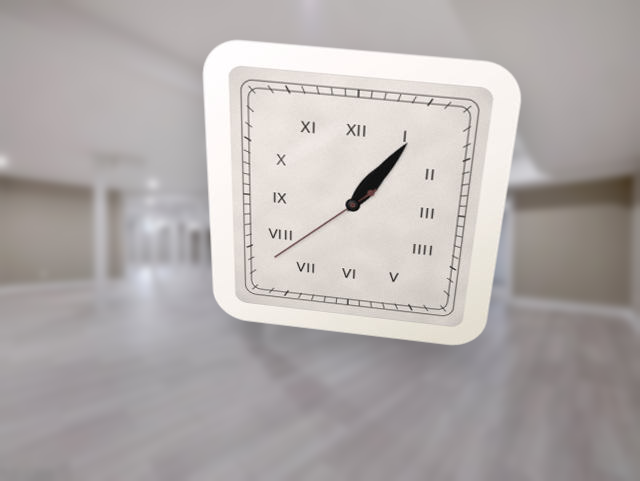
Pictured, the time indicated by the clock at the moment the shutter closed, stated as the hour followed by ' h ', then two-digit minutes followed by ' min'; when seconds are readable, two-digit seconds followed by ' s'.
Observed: 1 h 05 min 38 s
